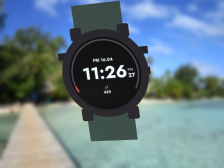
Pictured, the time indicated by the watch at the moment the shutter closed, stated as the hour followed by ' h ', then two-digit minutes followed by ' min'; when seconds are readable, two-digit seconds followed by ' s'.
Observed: 11 h 26 min
